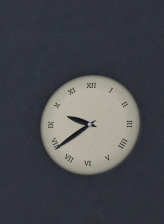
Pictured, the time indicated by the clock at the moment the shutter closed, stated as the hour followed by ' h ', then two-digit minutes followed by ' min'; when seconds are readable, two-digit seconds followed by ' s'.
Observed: 9 h 39 min
